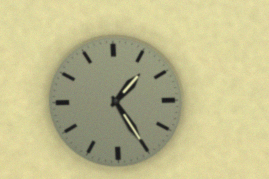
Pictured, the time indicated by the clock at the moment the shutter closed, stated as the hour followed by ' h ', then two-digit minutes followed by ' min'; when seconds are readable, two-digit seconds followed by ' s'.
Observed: 1 h 25 min
